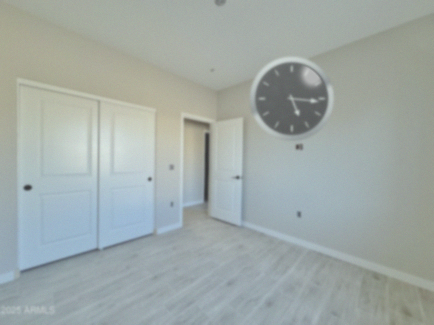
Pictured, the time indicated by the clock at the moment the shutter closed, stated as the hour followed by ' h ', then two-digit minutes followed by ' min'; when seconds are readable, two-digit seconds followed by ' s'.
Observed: 5 h 16 min
